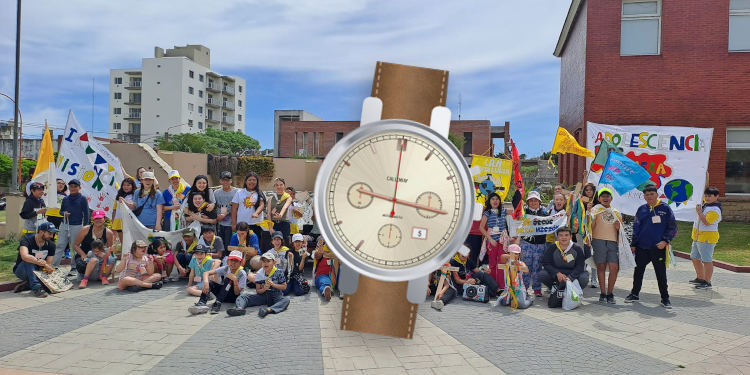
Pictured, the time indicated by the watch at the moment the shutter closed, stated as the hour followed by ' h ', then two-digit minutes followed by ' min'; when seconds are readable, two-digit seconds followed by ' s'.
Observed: 9 h 16 min
